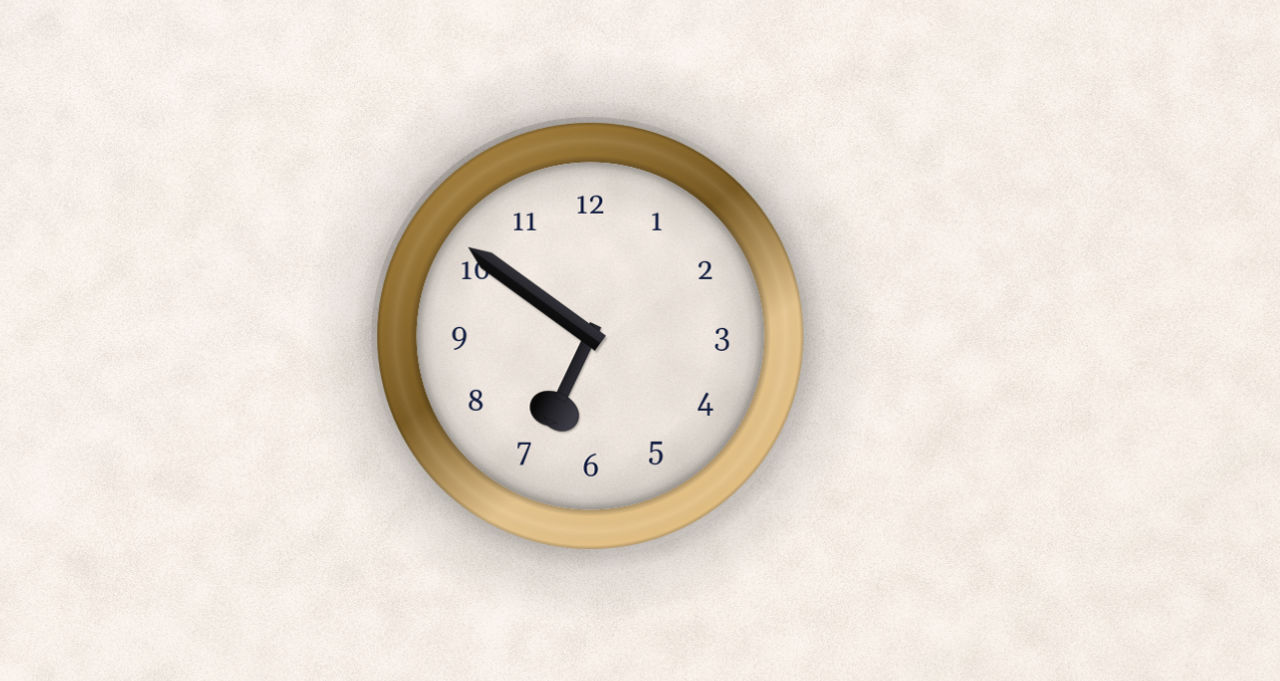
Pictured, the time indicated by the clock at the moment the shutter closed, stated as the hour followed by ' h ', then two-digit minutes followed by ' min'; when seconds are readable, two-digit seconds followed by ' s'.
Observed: 6 h 51 min
